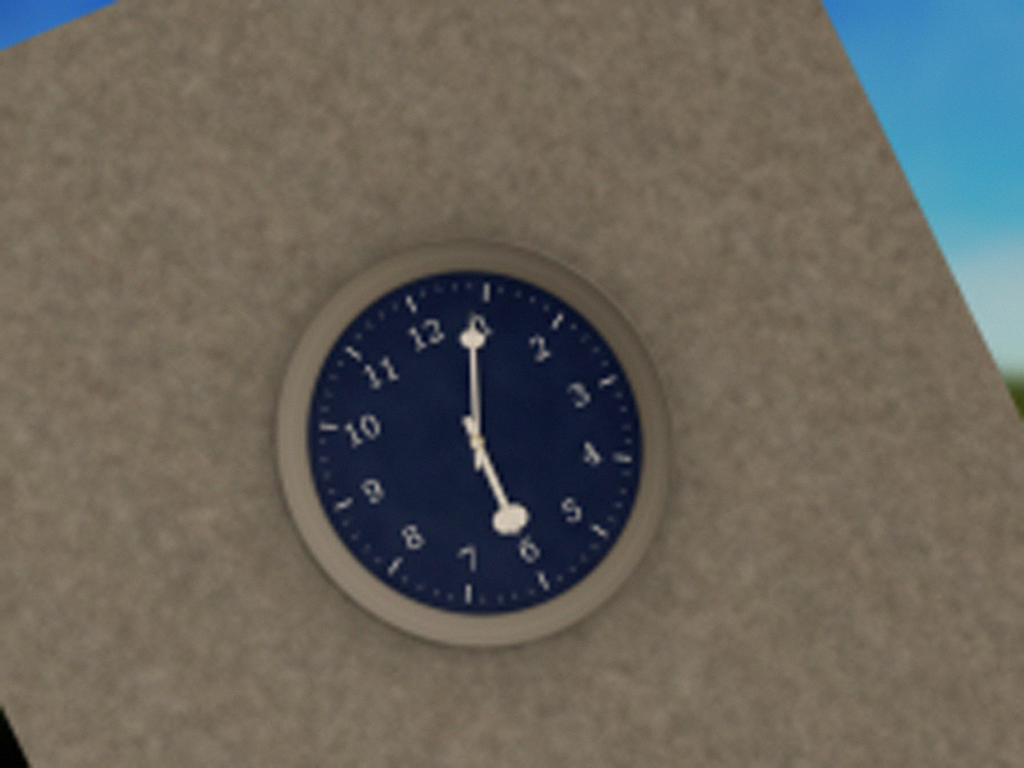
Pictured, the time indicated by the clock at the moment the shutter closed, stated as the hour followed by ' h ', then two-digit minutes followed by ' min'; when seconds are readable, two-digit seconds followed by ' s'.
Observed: 6 h 04 min
